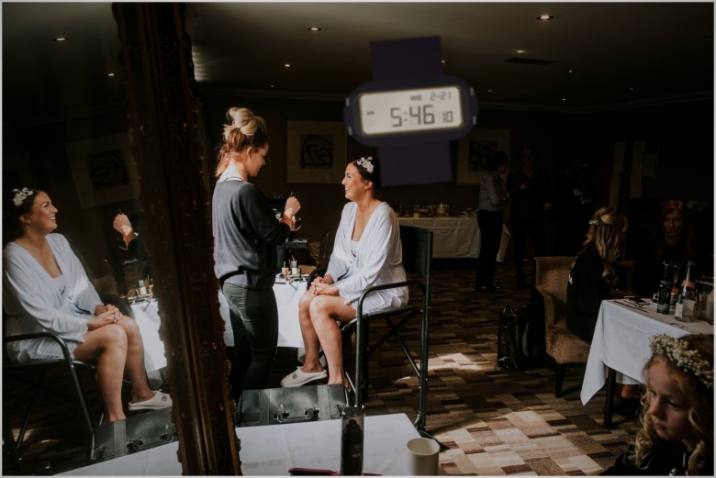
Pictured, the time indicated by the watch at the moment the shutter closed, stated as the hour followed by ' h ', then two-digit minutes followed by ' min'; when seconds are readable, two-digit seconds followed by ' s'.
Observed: 5 h 46 min 10 s
